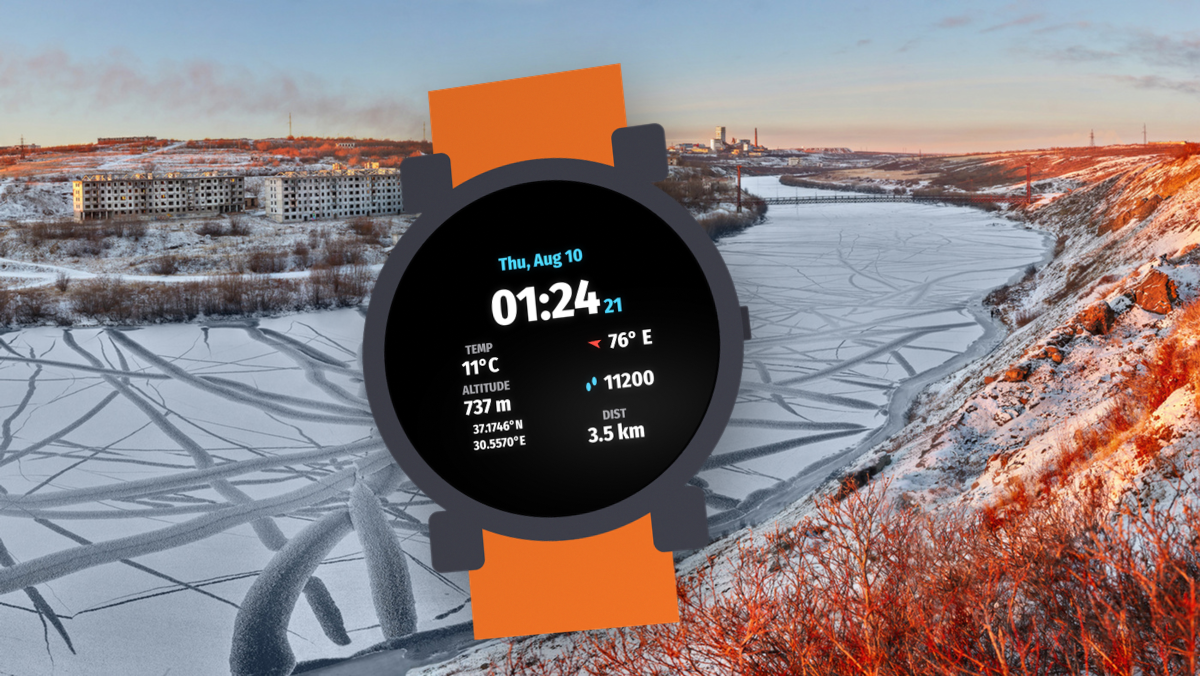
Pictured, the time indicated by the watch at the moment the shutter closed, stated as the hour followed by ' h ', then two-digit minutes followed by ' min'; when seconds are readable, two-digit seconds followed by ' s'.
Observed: 1 h 24 min 21 s
